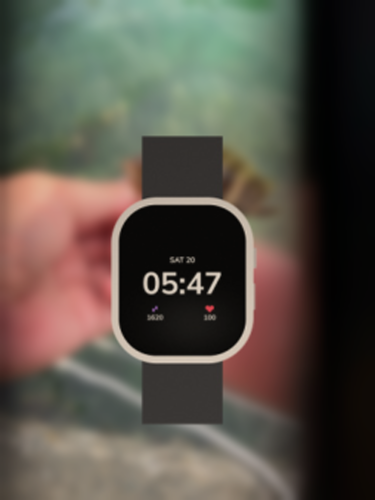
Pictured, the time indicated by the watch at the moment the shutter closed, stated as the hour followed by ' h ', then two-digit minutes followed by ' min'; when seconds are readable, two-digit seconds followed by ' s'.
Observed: 5 h 47 min
